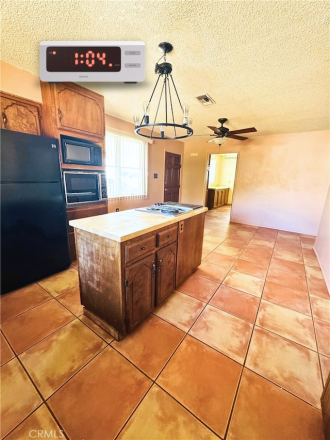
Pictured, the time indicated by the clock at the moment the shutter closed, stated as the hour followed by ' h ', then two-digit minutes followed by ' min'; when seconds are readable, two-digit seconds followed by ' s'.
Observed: 1 h 04 min
